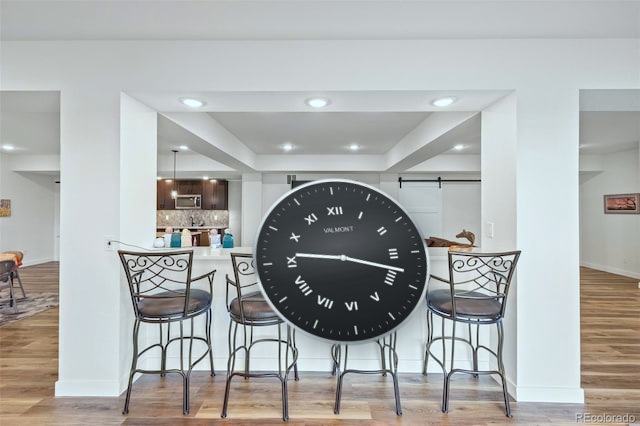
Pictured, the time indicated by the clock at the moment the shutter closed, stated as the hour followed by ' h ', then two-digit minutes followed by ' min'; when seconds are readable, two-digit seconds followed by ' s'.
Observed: 9 h 18 min
